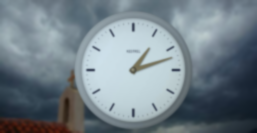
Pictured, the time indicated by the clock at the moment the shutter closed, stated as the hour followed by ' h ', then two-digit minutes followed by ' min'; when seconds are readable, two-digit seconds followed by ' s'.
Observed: 1 h 12 min
